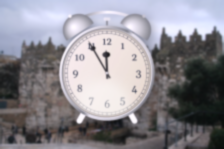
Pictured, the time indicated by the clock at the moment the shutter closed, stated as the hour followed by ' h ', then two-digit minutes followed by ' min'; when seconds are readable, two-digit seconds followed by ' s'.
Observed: 11 h 55 min
